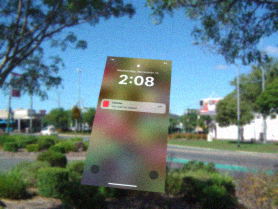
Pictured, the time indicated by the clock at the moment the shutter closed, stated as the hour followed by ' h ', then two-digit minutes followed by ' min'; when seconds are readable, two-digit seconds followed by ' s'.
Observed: 2 h 08 min
